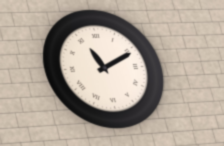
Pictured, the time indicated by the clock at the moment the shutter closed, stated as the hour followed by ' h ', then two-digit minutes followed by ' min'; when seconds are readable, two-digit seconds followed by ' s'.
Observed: 11 h 11 min
